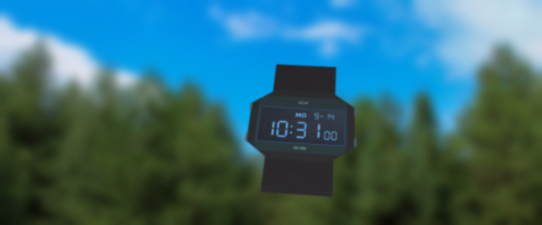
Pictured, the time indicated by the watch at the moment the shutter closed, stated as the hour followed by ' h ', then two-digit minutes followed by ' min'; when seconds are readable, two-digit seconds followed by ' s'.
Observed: 10 h 31 min
